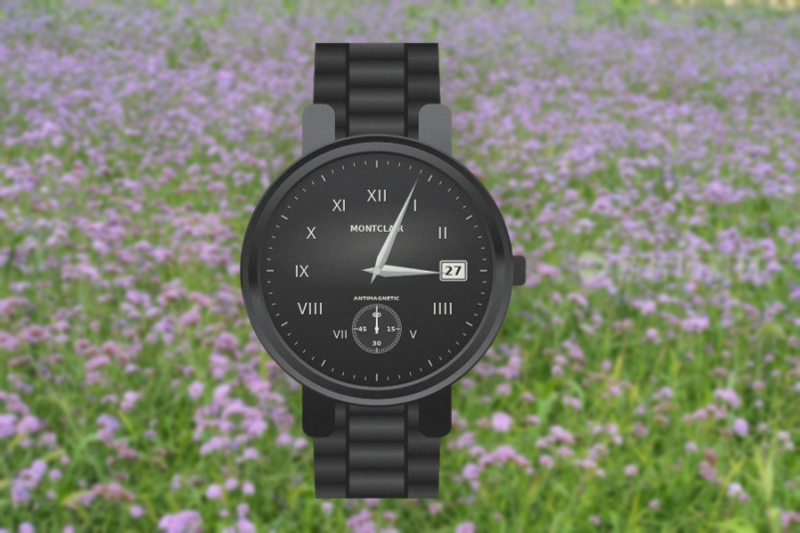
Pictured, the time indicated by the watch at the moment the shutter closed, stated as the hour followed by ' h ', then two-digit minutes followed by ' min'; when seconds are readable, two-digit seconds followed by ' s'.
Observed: 3 h 04 min
